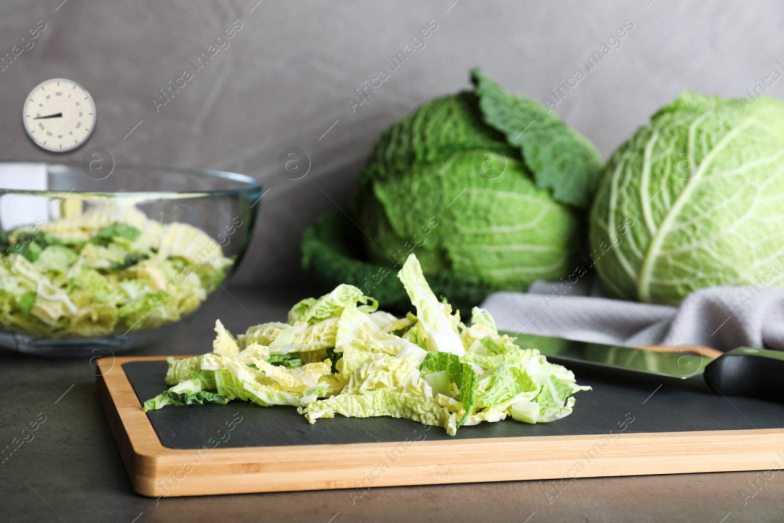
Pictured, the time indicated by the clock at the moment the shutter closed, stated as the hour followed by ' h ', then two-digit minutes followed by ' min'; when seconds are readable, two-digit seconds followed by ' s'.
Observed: 8 h 44 min
